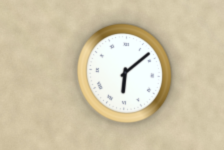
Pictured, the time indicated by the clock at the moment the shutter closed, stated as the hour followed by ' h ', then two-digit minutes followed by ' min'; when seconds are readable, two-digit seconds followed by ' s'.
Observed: 6 h 08 min
